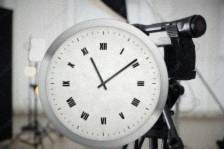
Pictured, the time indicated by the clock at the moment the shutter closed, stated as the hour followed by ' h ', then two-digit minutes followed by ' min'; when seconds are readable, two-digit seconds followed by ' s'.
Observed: 11 h 09 min
